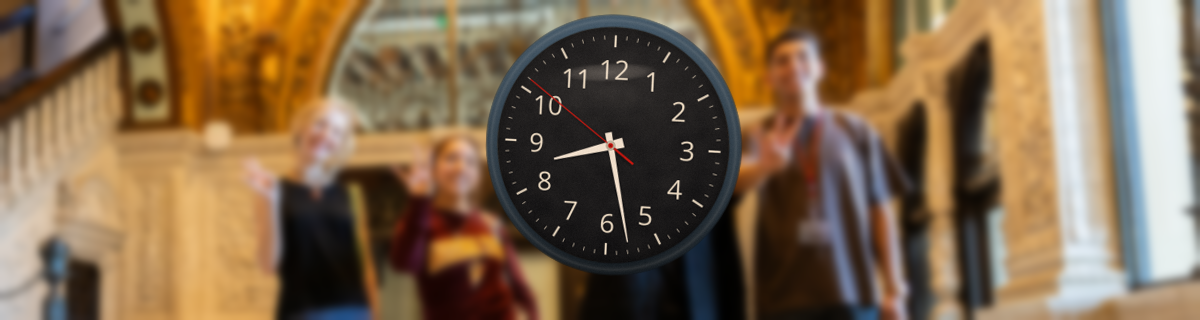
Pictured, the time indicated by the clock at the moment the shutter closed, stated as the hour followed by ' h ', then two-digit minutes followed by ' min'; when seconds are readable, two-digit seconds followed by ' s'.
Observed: 8 h 27 min 51 s
